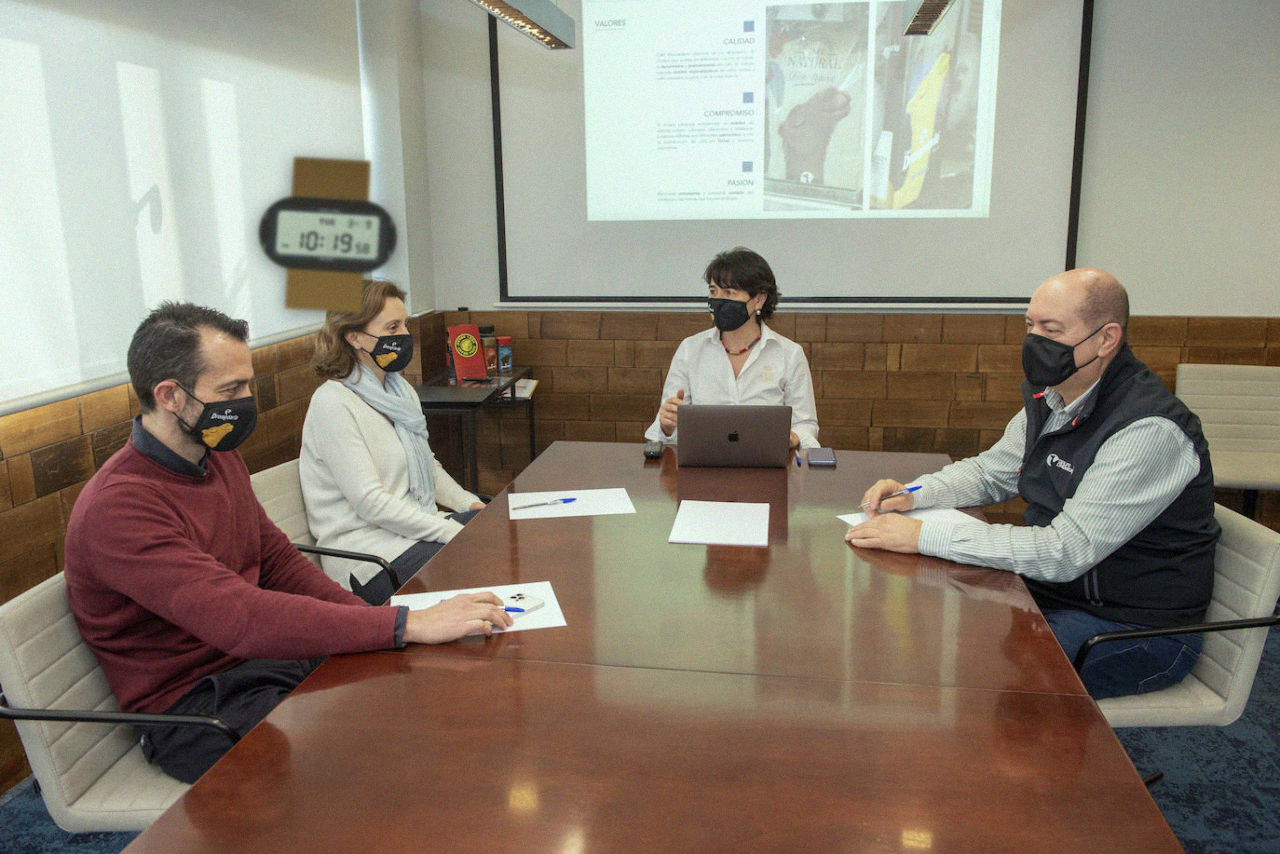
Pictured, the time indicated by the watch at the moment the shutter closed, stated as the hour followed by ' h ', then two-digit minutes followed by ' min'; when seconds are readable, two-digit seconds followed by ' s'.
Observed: 10 h 19 min
